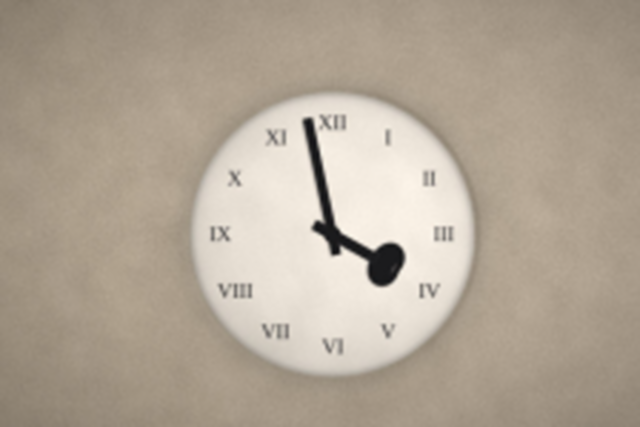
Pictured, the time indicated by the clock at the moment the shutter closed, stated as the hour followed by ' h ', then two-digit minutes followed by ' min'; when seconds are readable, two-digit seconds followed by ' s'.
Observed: 3 h 58 min
